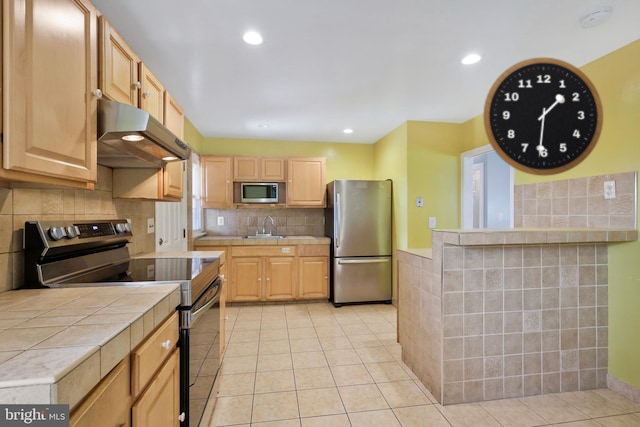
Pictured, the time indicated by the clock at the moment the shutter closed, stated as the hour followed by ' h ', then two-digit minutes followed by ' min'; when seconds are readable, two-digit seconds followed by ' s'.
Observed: 1 h 31 min
